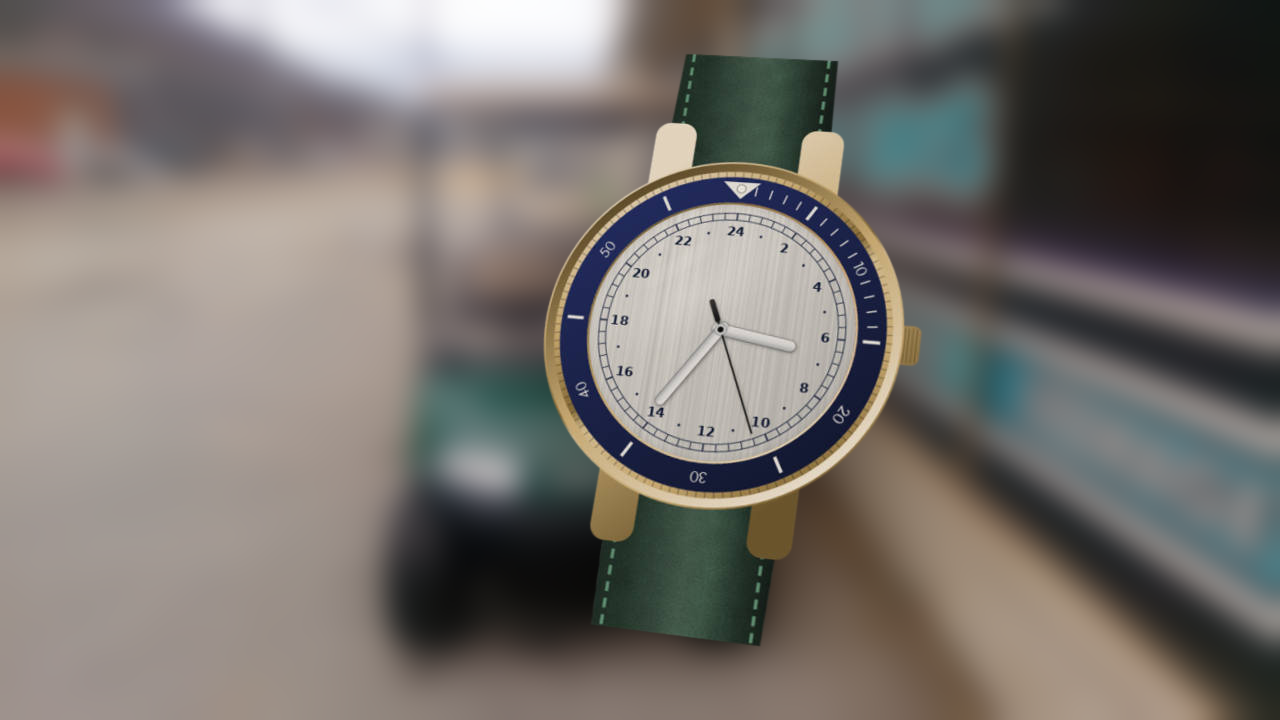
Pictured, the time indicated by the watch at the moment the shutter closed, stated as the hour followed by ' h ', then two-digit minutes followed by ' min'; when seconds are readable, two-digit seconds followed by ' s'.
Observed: 6 h 35 min 26 s
